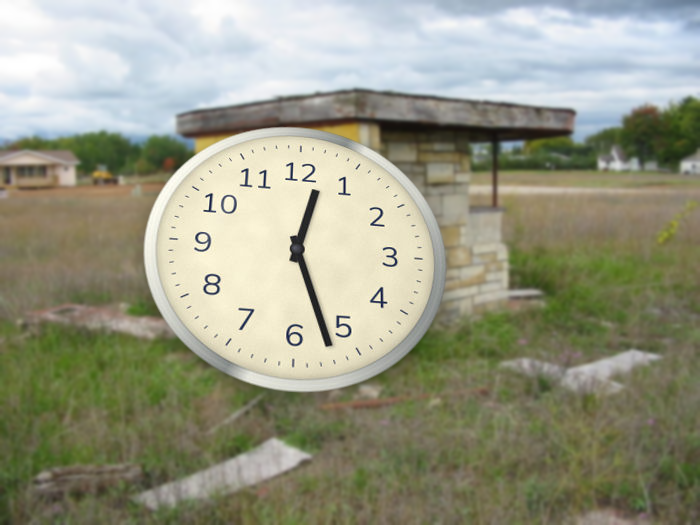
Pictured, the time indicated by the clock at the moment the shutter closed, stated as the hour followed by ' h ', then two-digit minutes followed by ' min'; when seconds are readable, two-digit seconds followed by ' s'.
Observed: 12 h 27 min
